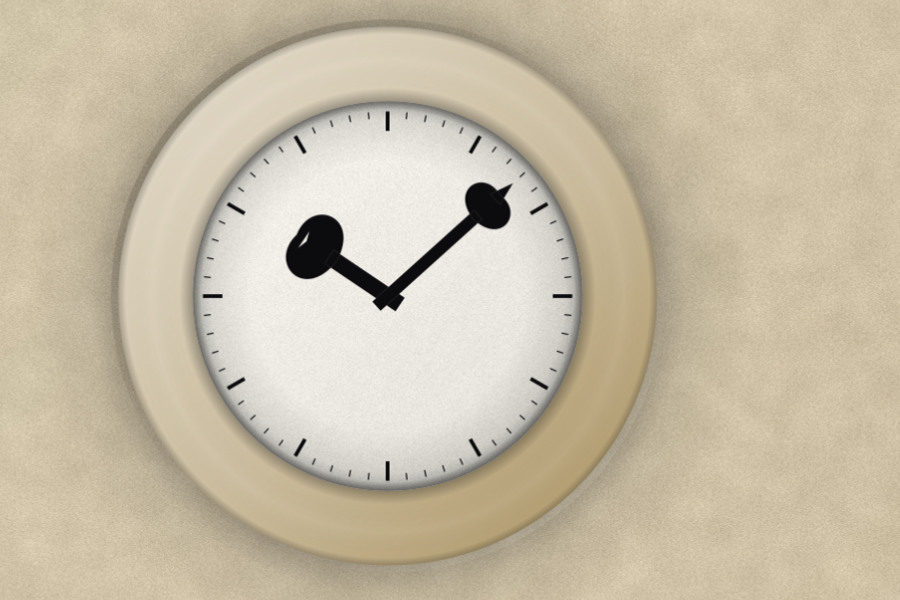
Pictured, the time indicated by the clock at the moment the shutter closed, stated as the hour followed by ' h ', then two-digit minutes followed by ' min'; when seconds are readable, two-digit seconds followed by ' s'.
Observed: 10 h 08 min
